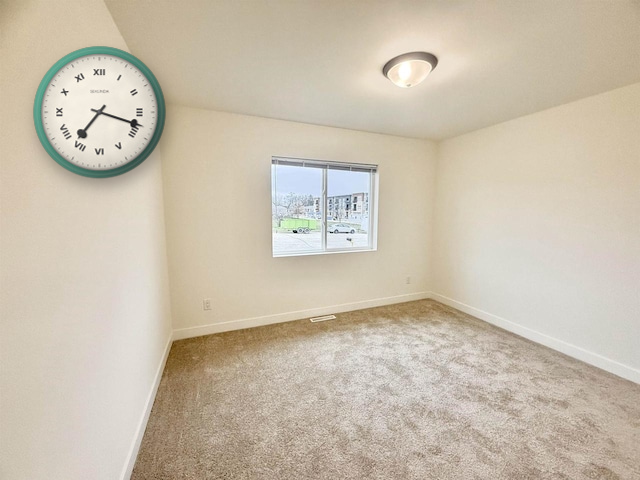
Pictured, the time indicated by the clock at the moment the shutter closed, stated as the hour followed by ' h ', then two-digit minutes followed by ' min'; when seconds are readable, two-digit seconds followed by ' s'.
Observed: 7 h 18 min
